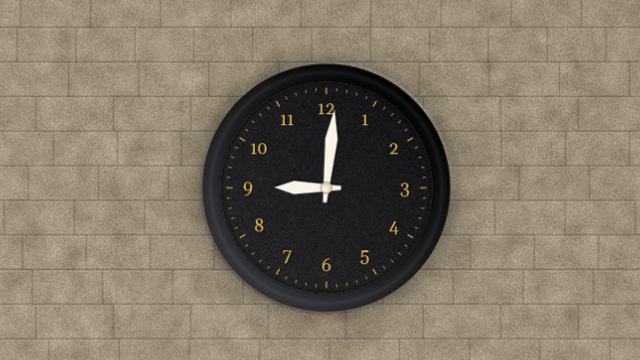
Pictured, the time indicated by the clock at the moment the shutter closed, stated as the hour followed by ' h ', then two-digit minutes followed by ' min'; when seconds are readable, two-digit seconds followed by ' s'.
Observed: 9 h 01 min
